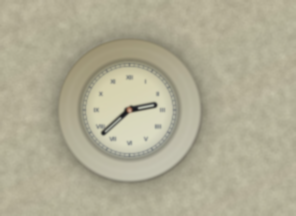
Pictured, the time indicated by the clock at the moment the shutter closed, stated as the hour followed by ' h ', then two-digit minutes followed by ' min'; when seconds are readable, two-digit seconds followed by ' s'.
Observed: 2 h 38 min
